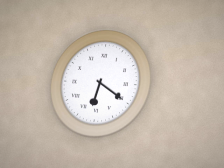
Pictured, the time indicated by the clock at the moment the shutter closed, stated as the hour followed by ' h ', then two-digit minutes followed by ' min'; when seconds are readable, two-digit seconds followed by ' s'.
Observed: 6 h 20 min
